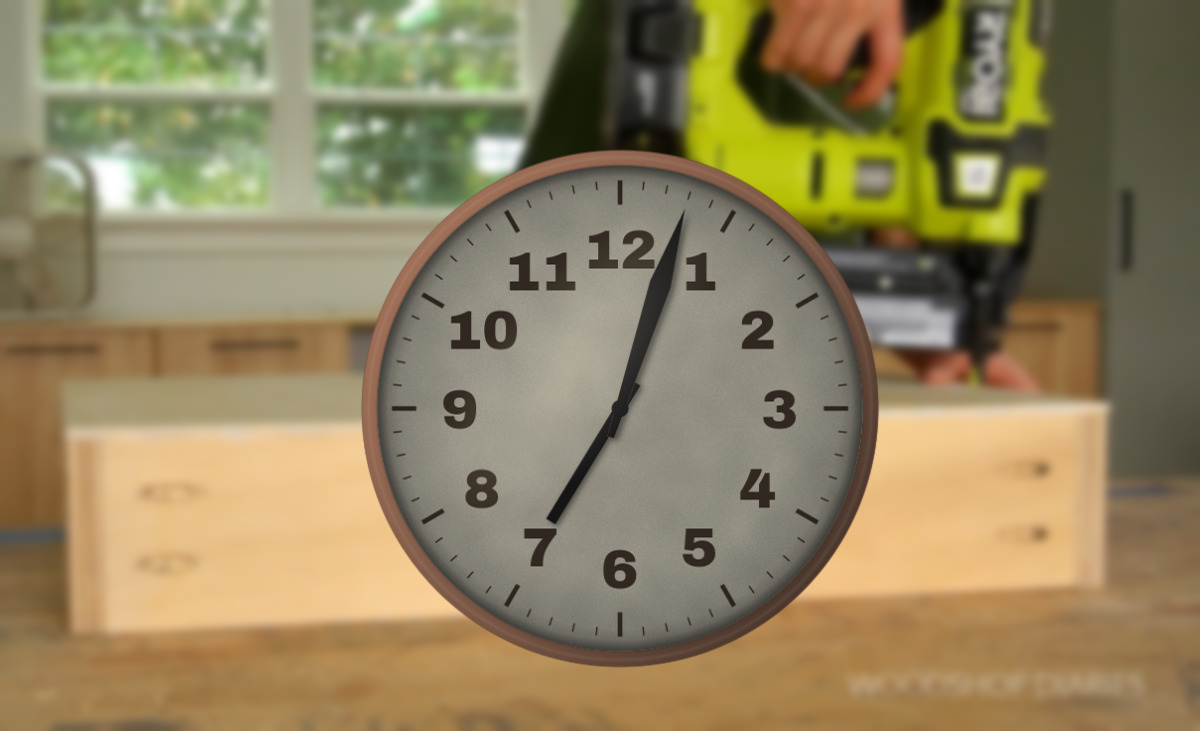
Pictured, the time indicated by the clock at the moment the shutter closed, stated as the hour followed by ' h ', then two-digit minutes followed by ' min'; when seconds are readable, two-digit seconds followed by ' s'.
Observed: 7 h 03 min
